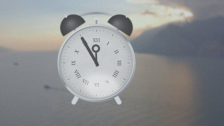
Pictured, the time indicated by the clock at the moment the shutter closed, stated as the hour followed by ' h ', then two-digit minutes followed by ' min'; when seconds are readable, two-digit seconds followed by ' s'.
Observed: 11 h 55 min
